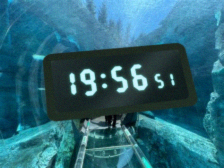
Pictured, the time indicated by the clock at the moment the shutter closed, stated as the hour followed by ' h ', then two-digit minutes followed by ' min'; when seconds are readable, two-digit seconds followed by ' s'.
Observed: 19 h 56 min 51 s
